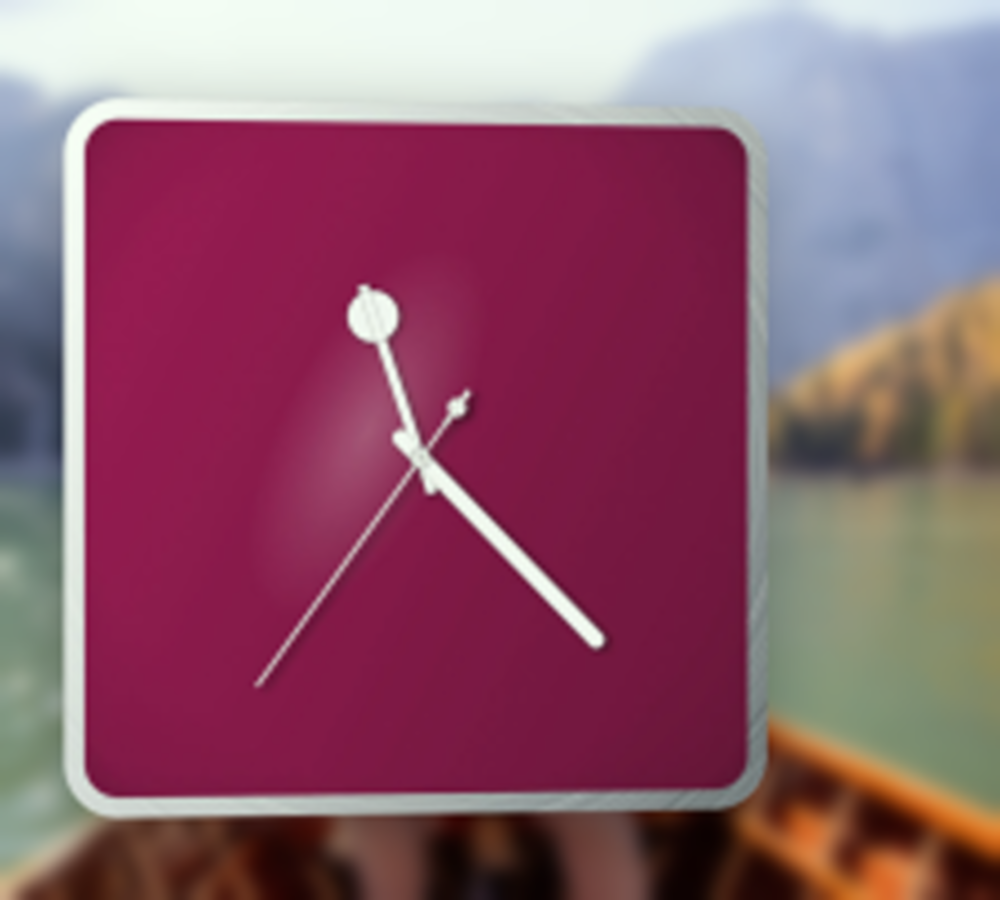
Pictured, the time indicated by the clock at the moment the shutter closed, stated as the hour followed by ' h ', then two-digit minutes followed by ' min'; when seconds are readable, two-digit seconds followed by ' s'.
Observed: 11 h 22 min 36 s
